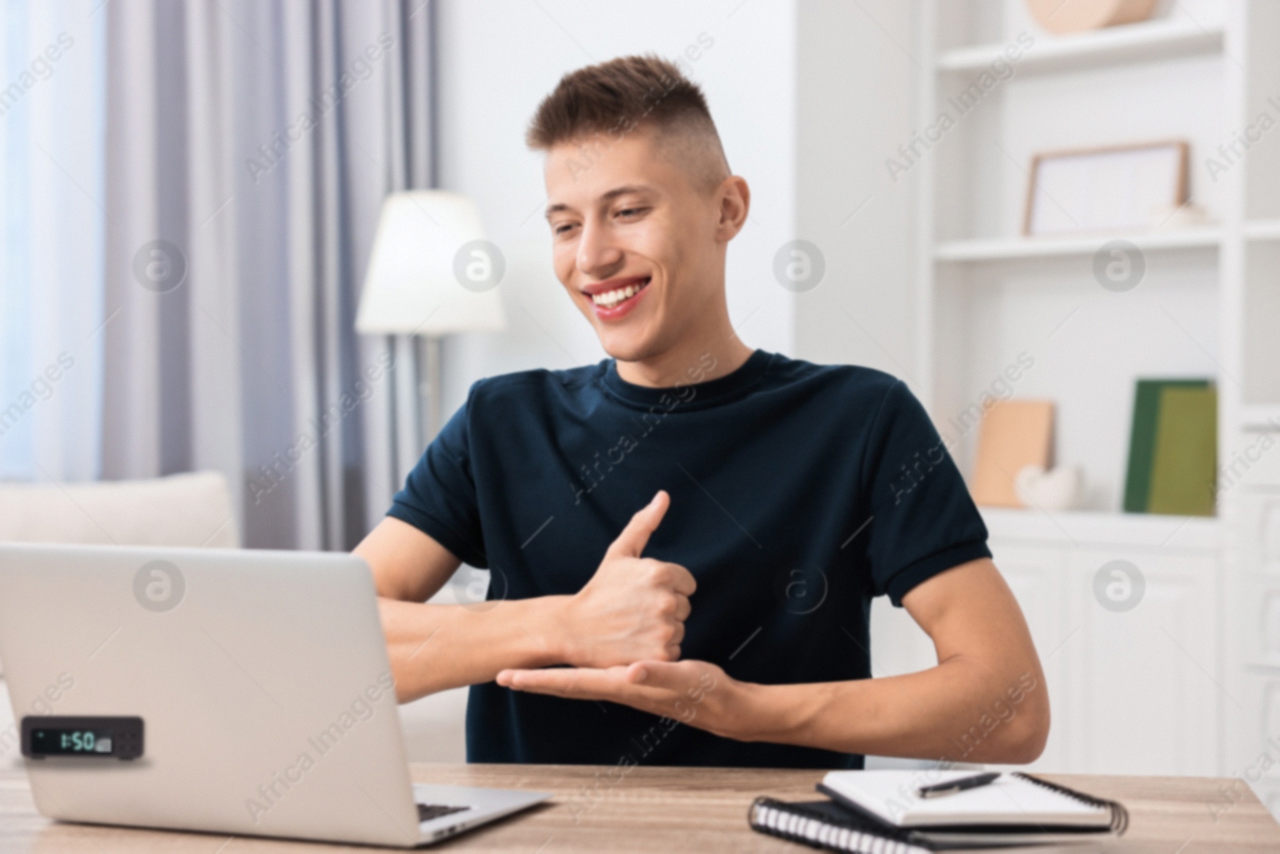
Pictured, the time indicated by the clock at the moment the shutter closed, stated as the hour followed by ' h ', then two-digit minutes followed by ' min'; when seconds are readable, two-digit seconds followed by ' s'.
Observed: 1 h 50 min
